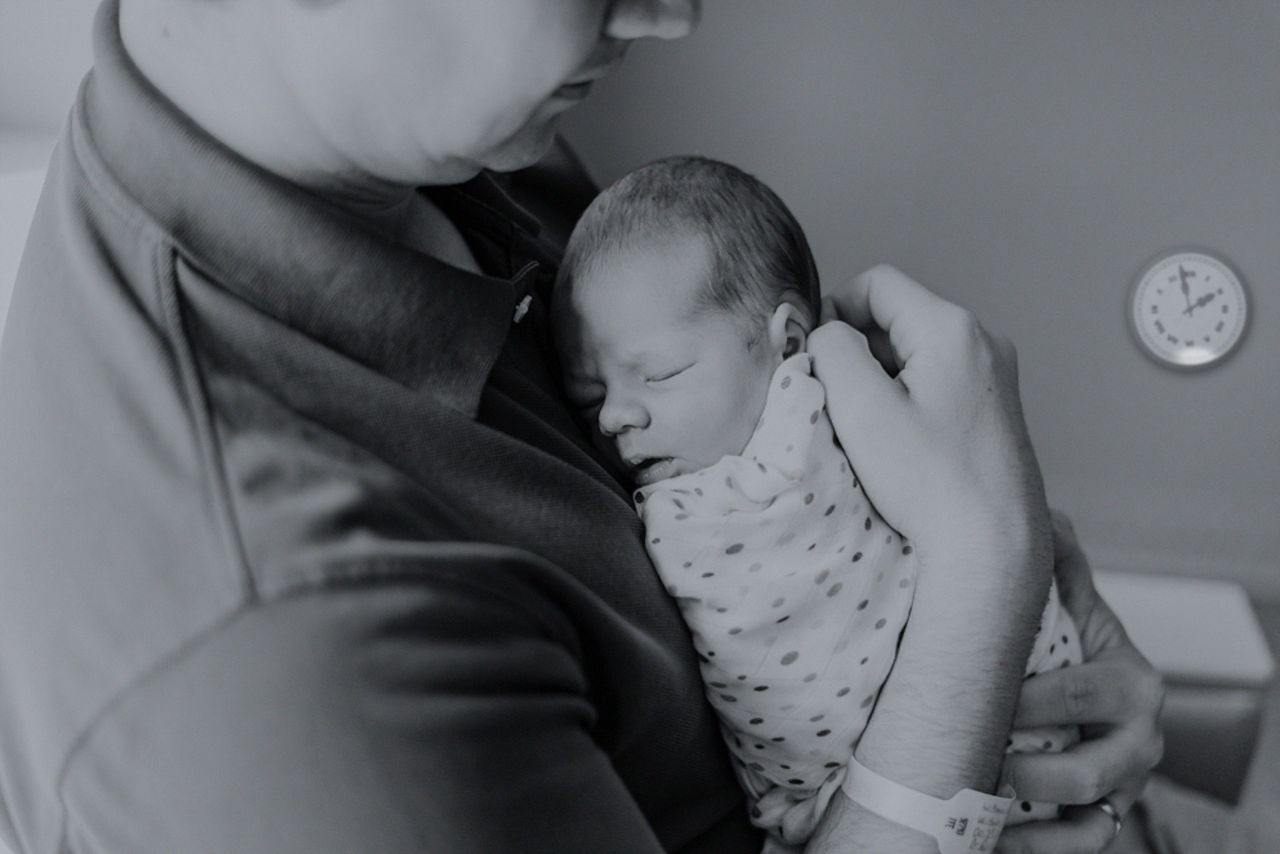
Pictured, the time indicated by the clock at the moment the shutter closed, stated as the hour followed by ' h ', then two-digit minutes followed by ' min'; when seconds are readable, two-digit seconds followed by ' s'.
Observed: 1 h 58 min
